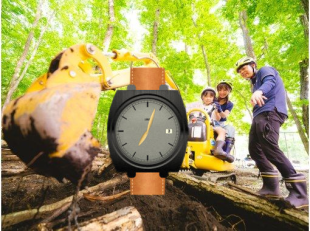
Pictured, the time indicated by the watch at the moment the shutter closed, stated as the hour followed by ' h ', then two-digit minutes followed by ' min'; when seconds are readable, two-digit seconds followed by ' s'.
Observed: 7 h 03 min
